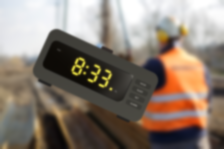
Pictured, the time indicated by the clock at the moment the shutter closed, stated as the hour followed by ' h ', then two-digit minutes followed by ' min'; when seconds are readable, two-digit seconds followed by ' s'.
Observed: 8 h 33 min
